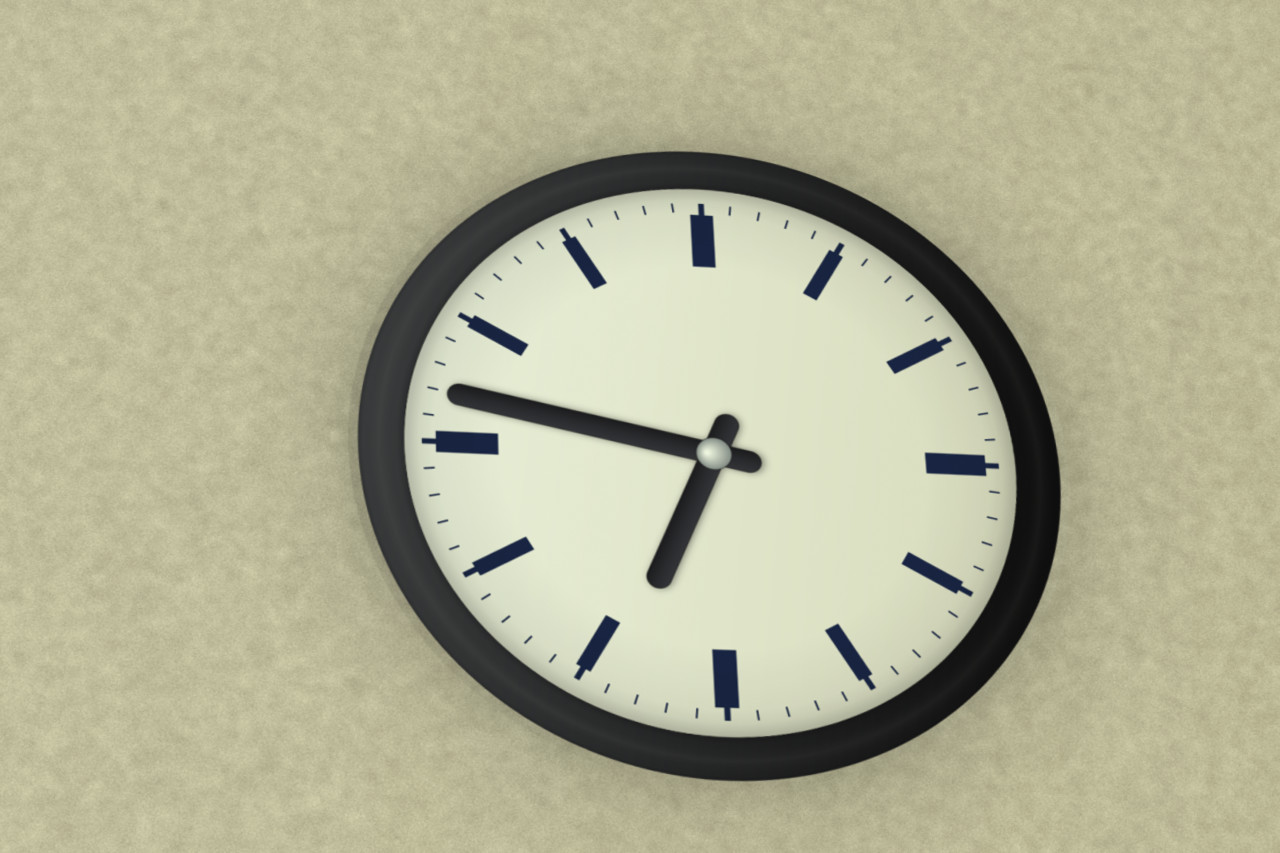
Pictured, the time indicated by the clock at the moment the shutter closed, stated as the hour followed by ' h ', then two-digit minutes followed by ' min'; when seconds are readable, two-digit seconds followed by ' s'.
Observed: 6 h 47 min
